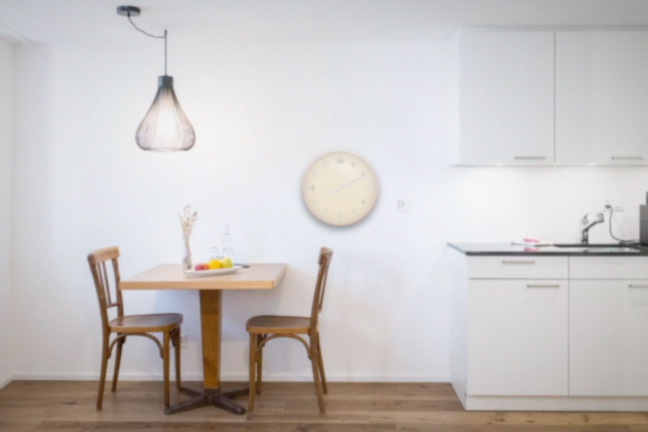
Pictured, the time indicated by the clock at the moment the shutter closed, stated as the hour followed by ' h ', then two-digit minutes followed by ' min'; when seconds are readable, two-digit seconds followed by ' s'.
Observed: 8 h 10 min
